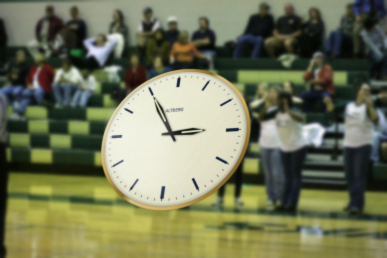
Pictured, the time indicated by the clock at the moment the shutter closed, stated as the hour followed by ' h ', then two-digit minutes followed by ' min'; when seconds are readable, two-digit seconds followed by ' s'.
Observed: 2 h 55 min
